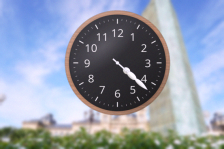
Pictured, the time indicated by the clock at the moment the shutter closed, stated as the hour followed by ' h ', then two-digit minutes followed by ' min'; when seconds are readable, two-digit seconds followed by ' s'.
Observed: 4 h 22 min
